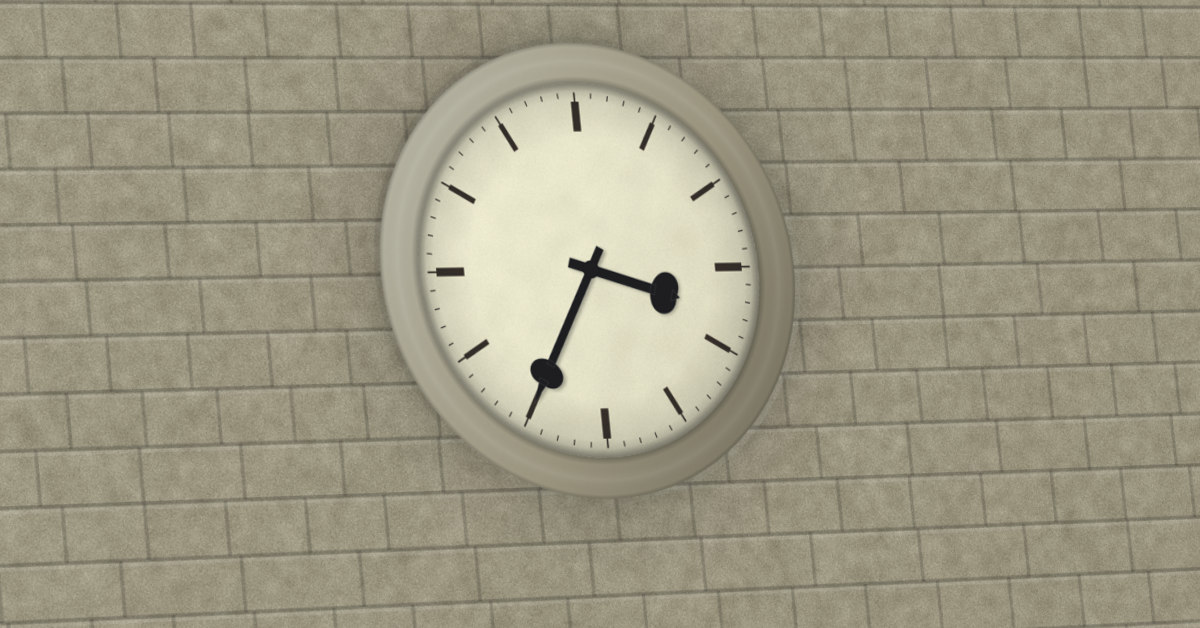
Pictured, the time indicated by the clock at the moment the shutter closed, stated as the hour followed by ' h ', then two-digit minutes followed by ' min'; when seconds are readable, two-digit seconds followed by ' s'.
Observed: 3 h 35 min
